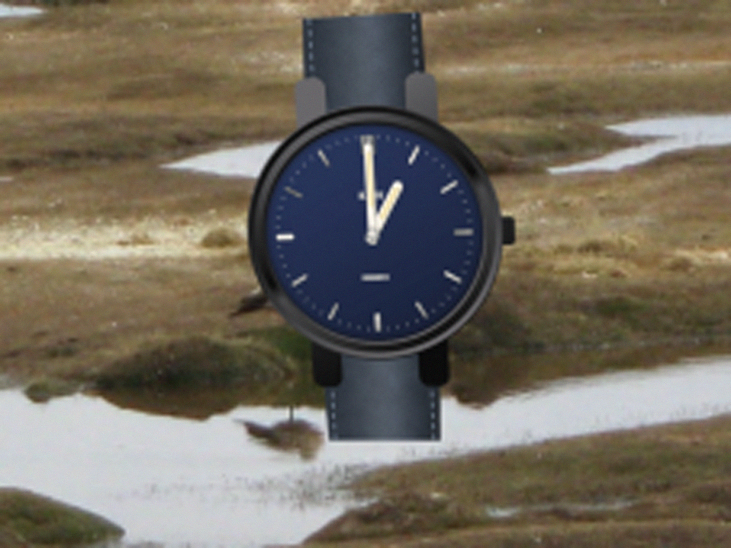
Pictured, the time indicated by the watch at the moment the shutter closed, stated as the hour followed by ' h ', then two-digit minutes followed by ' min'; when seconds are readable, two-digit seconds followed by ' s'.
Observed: 1 h 00 min
